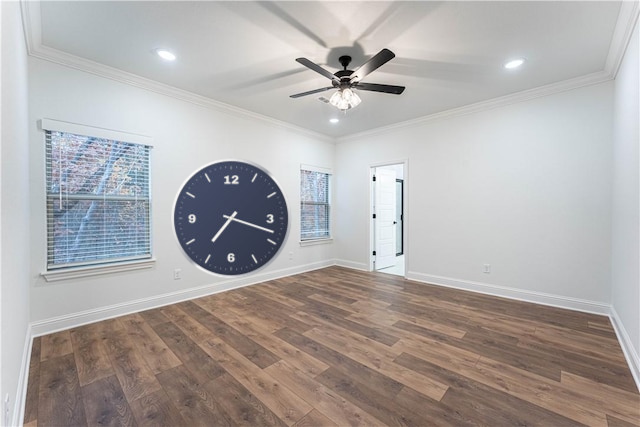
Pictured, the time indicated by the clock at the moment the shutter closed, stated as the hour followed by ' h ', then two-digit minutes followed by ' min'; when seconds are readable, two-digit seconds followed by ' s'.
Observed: 7 h 18 min
